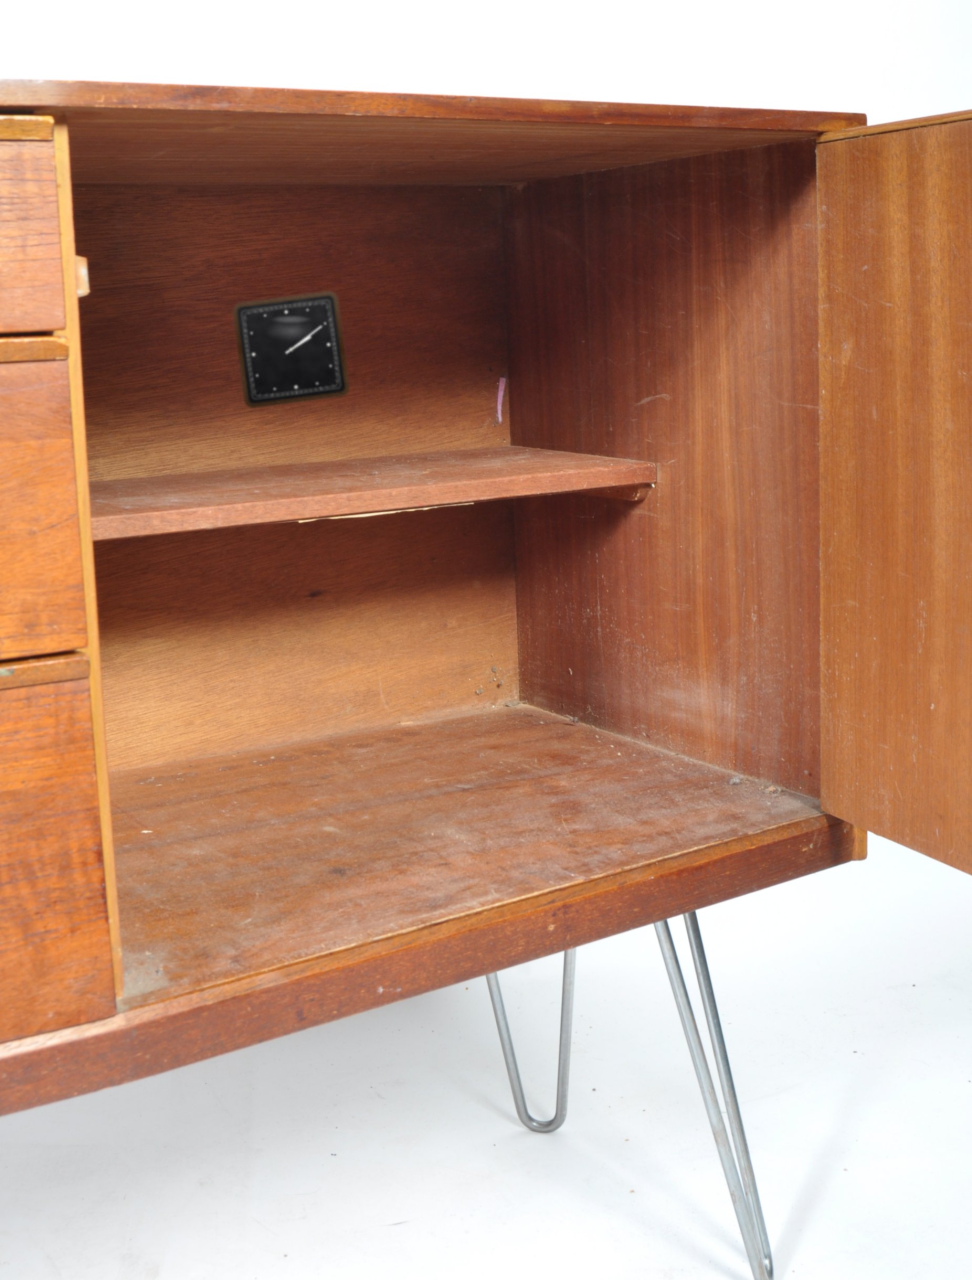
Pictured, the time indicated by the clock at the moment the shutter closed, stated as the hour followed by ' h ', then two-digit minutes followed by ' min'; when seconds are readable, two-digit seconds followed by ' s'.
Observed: 2 h 10 min
